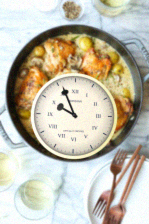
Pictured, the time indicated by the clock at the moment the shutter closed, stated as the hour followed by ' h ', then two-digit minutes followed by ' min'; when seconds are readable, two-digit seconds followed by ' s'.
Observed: 9 h 56 min
